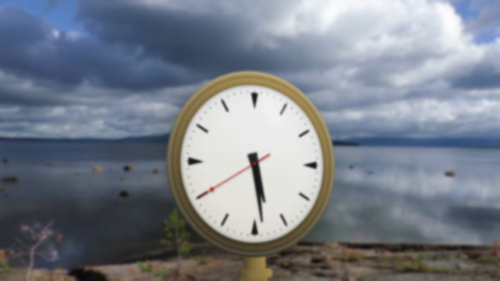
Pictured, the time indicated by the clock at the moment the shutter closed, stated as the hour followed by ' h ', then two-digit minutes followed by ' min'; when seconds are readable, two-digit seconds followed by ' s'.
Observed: 5 h 28 min 40 s
